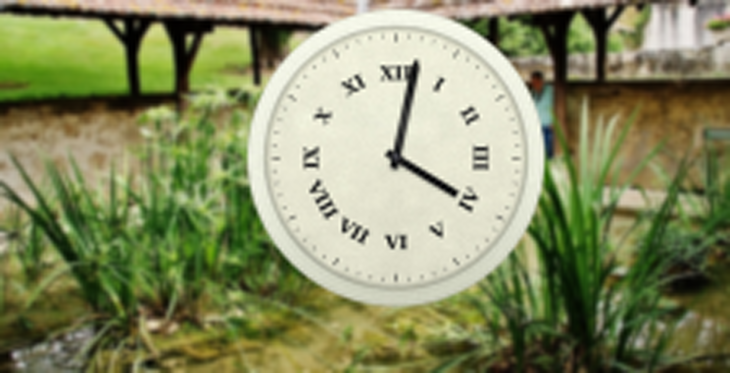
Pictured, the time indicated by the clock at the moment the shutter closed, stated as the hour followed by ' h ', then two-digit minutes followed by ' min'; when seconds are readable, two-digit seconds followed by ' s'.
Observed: 4 h 02 min
